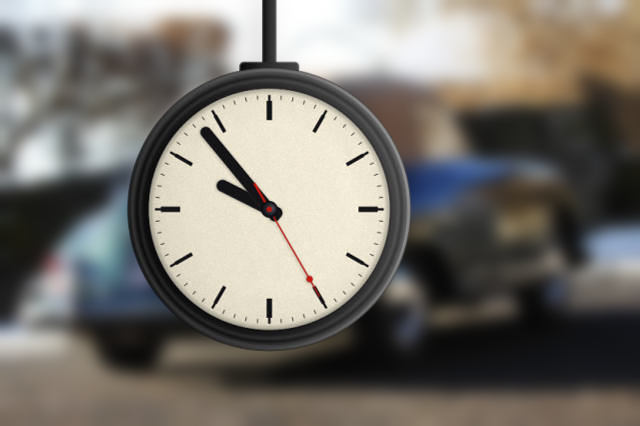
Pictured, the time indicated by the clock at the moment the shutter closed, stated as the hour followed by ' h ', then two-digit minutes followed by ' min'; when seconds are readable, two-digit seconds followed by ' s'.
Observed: 9 h 53 min 25 s
